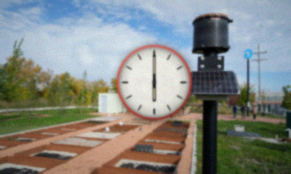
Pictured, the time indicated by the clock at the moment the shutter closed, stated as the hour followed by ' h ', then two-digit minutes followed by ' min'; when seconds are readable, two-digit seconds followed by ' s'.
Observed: 6 h 00 min
